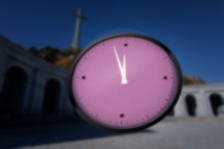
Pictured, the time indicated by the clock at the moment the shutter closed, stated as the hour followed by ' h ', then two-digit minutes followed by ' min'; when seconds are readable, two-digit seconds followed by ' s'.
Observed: 11 h 57 min
